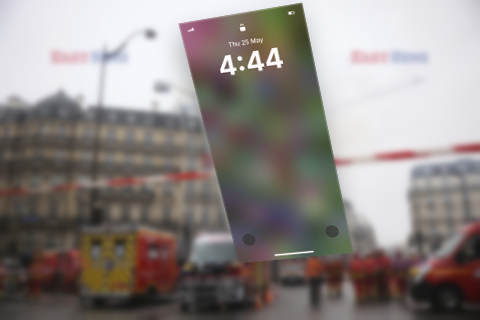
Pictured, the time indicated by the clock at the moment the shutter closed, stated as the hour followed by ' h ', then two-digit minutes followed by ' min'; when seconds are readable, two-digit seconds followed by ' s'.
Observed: 4 h 44 min
